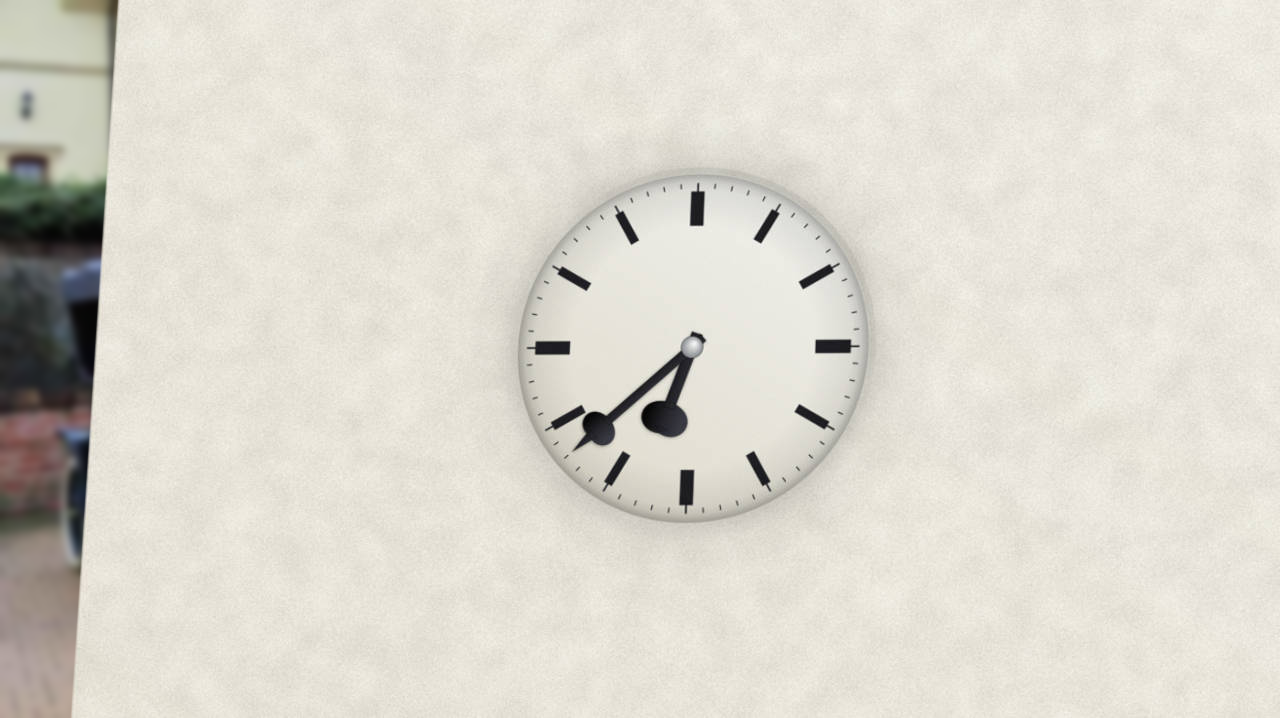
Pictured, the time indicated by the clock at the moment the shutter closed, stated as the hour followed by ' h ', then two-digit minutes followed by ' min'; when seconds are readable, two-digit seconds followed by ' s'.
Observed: 6 h 38 min
